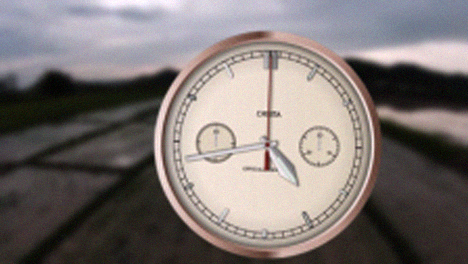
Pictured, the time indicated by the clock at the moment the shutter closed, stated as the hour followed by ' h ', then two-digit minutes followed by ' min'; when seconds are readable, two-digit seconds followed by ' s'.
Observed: 4 h 43 min
